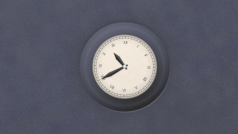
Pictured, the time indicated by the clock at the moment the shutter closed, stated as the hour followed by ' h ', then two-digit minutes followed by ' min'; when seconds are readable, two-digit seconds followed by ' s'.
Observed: 10 h 40 min
